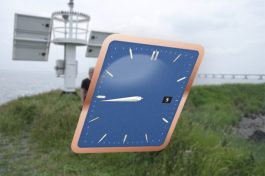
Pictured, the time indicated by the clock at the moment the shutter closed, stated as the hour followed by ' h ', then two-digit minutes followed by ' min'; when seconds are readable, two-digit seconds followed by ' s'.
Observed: 8 h 44 min
